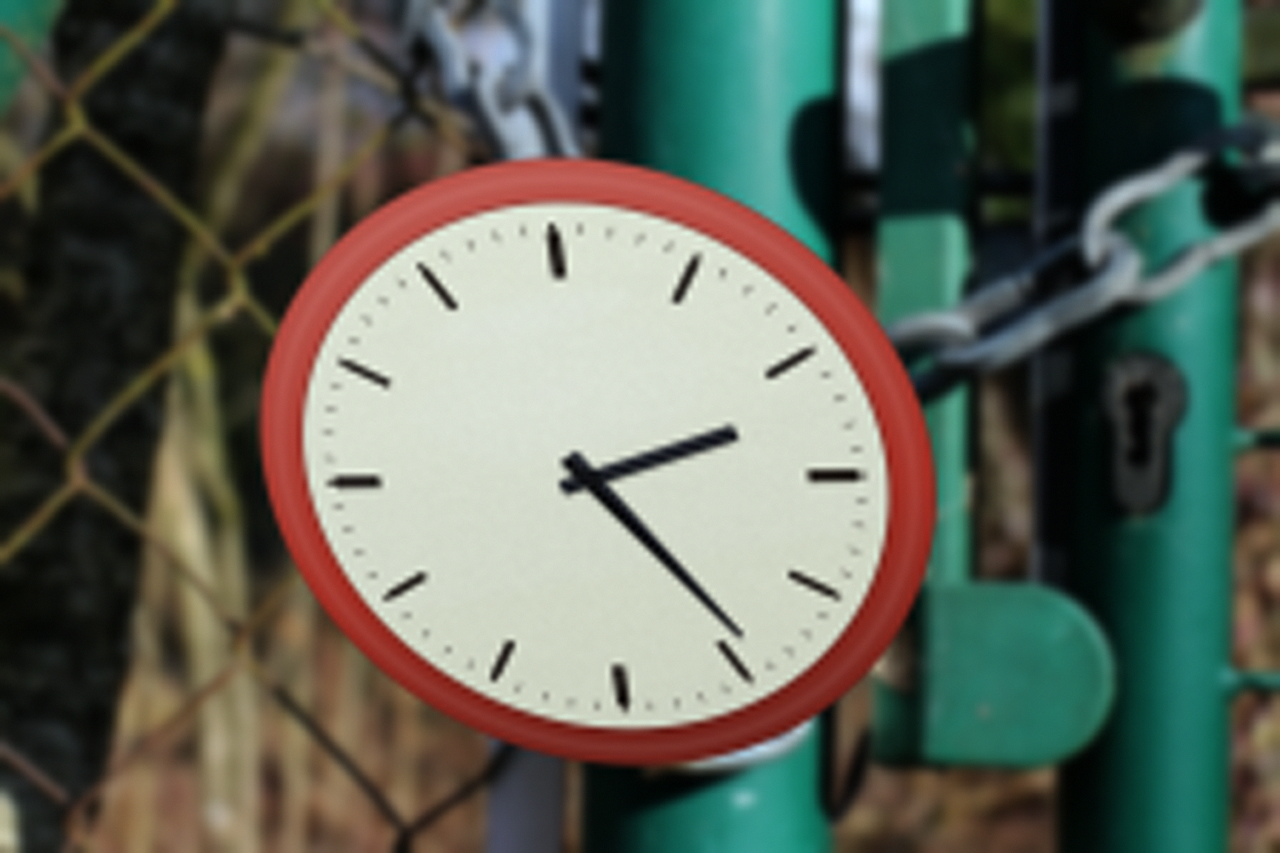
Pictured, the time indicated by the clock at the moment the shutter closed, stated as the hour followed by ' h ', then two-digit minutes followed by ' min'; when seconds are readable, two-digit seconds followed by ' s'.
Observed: 2 h 24 min
